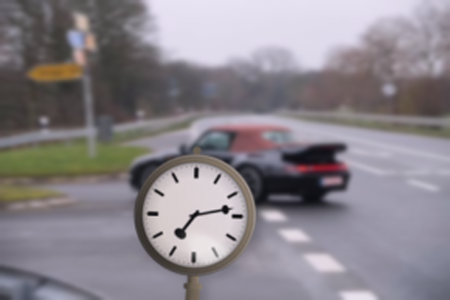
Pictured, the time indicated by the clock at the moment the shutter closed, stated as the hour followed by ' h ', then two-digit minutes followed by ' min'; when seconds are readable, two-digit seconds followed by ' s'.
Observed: 7 h 13 min
